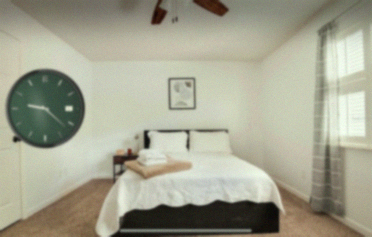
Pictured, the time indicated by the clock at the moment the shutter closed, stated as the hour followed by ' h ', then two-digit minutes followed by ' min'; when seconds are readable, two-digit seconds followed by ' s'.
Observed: 9 h 22 min
